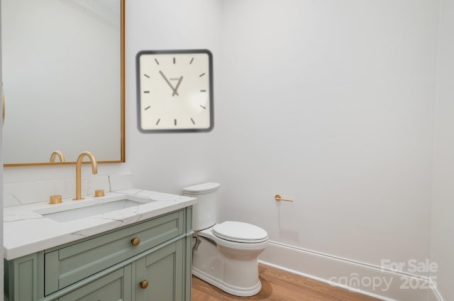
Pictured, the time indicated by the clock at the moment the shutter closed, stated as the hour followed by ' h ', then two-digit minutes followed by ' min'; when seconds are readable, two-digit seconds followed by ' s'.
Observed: 12 h 54 min
